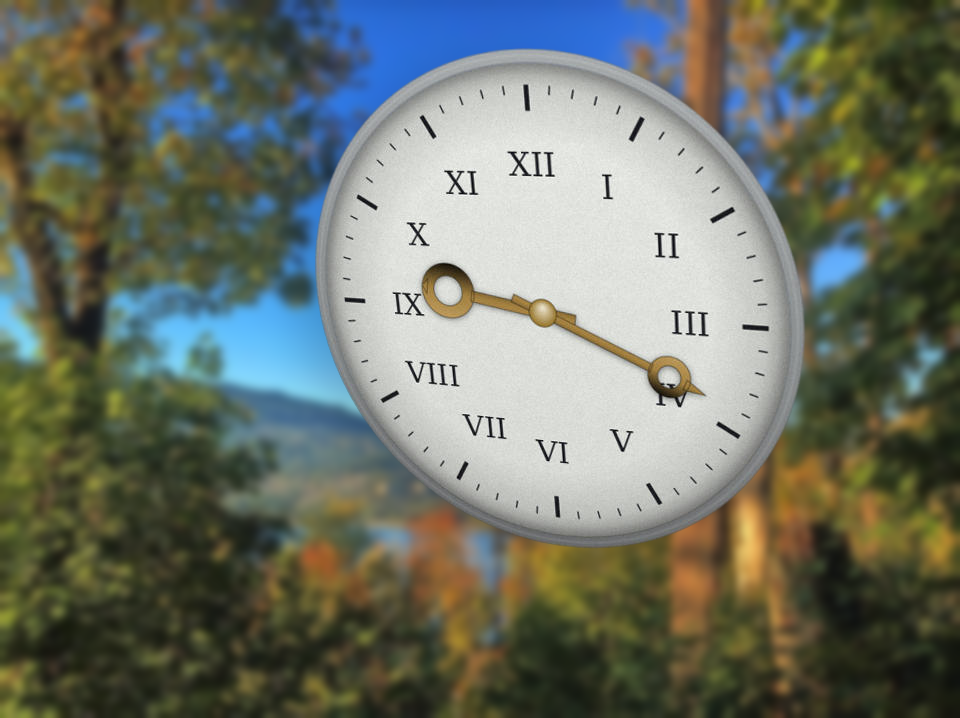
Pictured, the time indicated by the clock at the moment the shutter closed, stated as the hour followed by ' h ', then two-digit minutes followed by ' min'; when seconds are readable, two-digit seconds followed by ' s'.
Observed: 9 h 19 min
